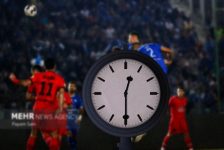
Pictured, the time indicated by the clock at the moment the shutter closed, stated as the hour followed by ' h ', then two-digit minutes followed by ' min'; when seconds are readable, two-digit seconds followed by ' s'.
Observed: 12 h 30 min
